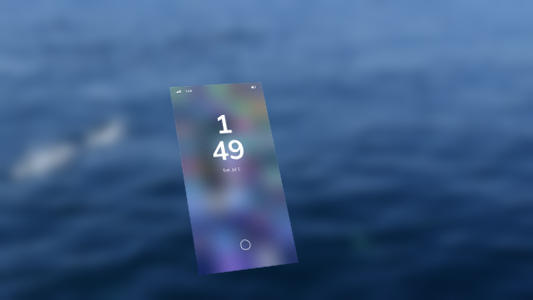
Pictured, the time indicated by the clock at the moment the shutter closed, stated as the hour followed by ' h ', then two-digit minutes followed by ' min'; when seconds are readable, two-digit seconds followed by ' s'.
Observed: 1 h 49 min
